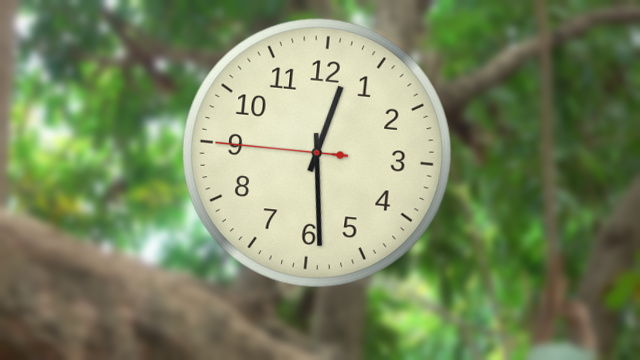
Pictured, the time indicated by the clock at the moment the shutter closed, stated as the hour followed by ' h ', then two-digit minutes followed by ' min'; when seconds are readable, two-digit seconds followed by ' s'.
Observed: 12 h 28 min 45 s
